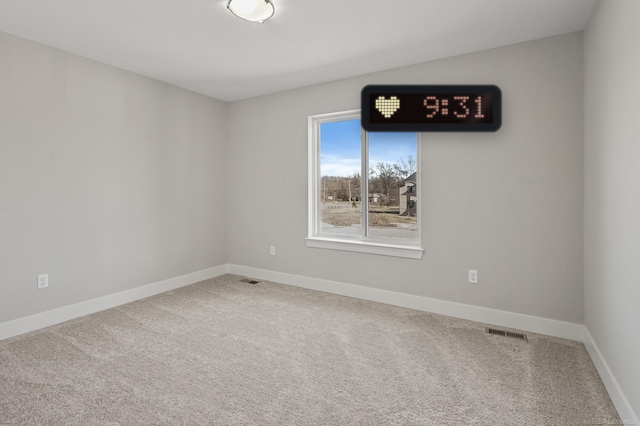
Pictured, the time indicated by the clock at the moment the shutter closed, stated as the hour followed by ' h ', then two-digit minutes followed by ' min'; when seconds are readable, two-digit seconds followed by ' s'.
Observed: 9 h 31 min
